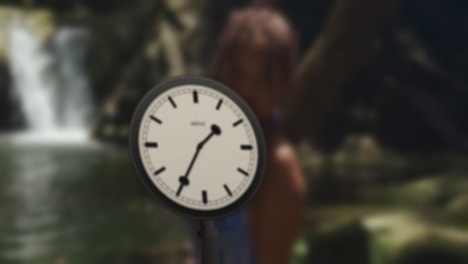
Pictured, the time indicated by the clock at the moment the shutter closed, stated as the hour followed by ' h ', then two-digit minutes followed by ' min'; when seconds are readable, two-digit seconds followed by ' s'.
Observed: 1 h 35 min
